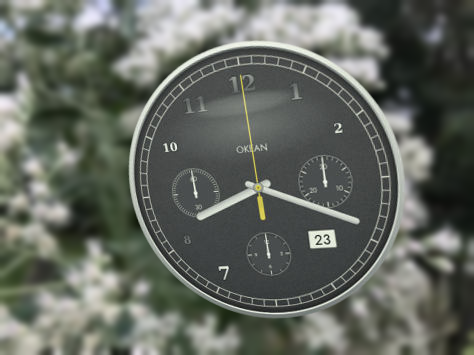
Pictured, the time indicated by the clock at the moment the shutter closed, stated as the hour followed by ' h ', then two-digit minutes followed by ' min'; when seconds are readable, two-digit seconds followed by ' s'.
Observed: 8 h 19 min
